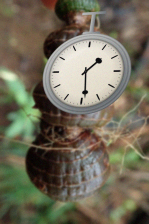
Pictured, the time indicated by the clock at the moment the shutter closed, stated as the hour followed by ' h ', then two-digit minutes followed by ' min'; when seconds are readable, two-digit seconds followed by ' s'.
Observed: 1 h 29 min
